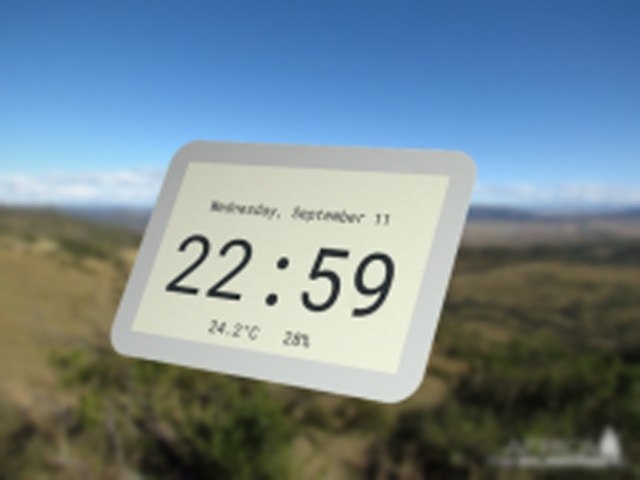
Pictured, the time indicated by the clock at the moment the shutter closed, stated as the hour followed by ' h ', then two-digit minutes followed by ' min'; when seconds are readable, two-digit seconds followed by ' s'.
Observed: 22 h 59 min
